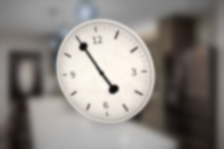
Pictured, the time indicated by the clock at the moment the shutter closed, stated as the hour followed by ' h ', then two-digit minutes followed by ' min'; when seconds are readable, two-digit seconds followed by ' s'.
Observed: 4 h 55 min
